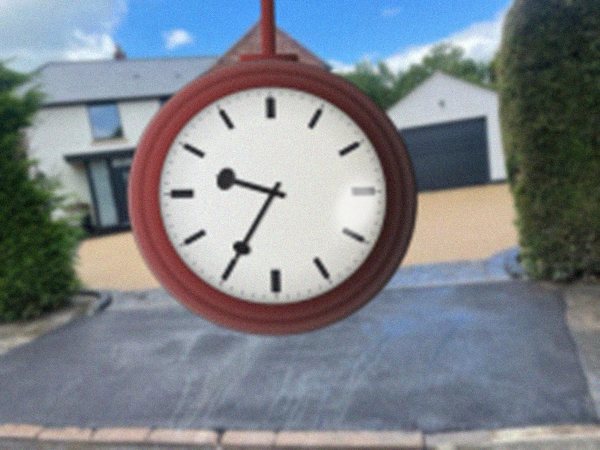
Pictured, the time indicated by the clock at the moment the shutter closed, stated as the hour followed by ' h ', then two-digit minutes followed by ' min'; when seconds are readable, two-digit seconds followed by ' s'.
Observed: 9 h 35 min
